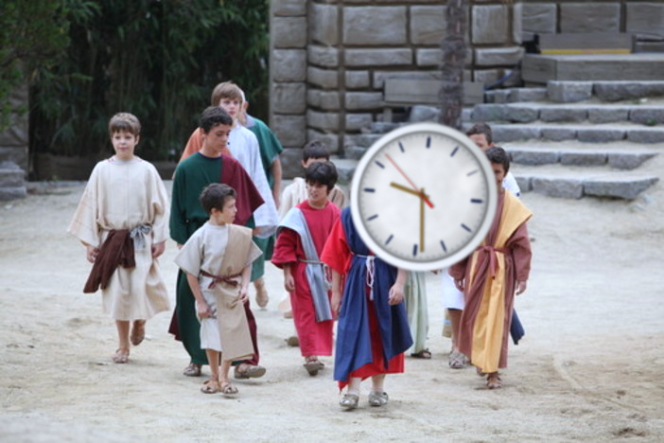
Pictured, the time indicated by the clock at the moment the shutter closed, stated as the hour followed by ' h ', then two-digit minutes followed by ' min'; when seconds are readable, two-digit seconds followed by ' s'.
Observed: 9 h 28 min 52 s
